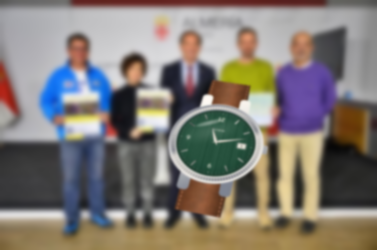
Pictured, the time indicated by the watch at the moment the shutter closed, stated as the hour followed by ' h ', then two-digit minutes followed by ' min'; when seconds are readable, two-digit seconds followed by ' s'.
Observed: 11 h 12 min
